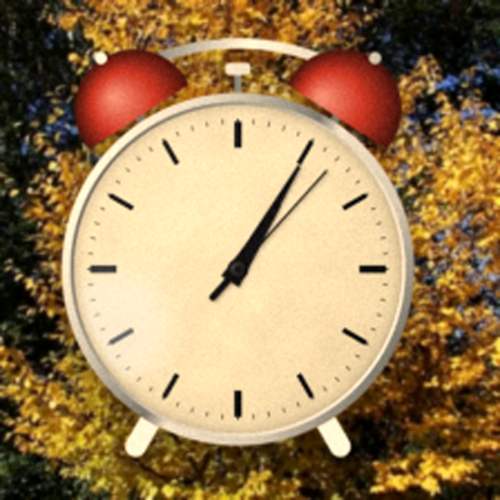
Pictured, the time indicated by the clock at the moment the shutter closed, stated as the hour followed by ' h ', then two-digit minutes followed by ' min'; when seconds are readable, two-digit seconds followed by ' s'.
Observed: 1 h 05 min 07 s
